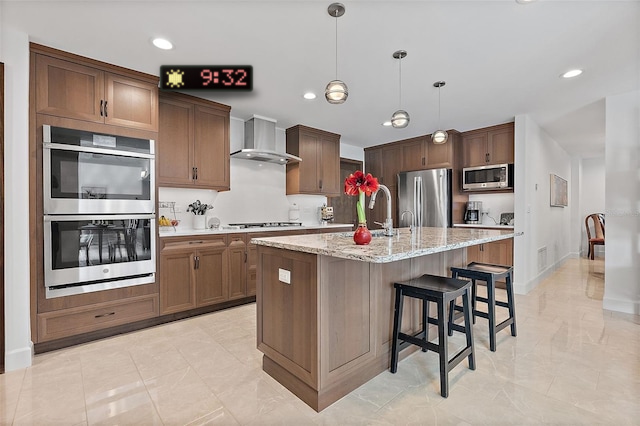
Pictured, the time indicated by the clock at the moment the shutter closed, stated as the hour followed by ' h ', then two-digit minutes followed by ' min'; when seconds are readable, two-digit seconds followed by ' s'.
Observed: 9 h 32 min
